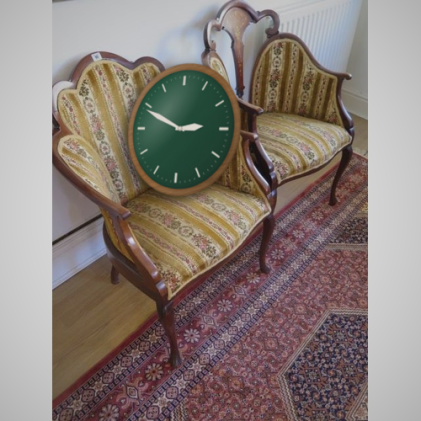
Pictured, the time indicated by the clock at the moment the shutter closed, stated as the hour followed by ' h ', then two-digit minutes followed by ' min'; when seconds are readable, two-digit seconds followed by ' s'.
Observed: 2 h 49 min
